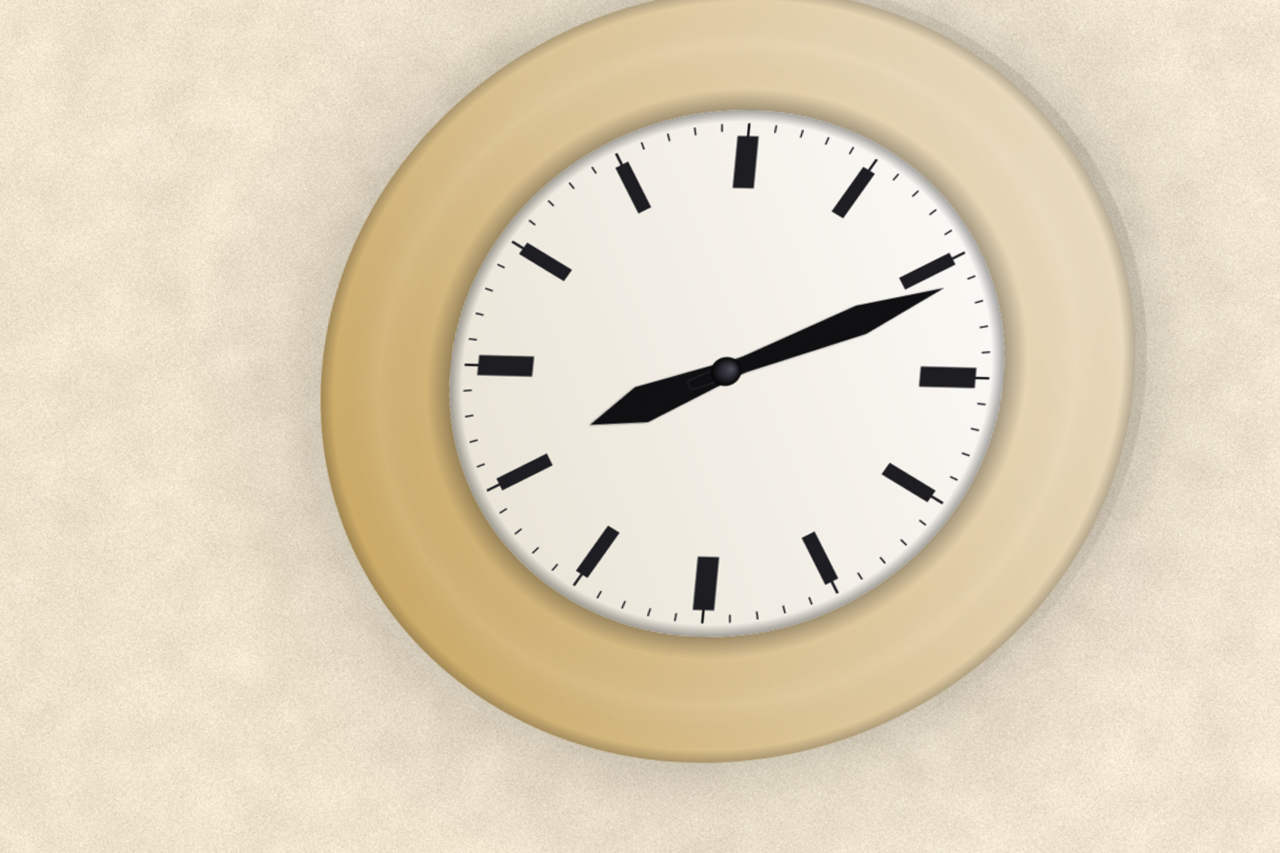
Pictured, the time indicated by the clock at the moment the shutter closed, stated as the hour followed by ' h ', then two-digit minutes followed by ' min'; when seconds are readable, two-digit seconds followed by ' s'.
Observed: 8 h 11 min
